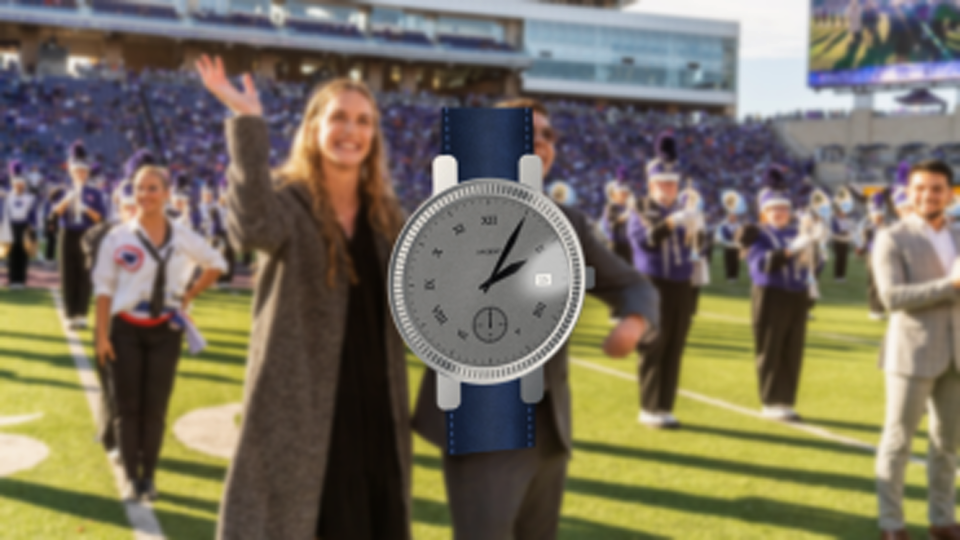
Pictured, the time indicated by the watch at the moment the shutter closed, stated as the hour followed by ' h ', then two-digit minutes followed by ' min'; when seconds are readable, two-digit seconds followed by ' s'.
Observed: 2 h 05 min
